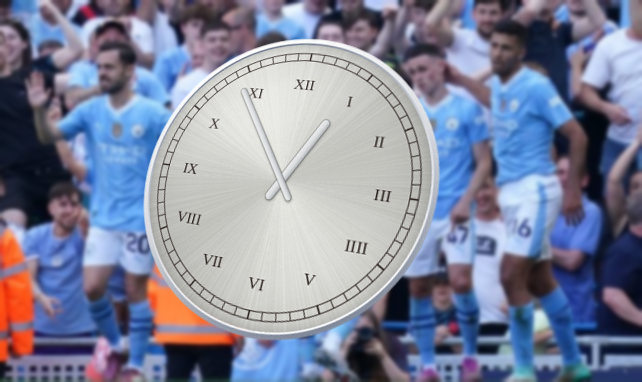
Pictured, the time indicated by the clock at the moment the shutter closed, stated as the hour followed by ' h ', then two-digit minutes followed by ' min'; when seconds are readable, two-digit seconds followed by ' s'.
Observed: 12 h 54 min
